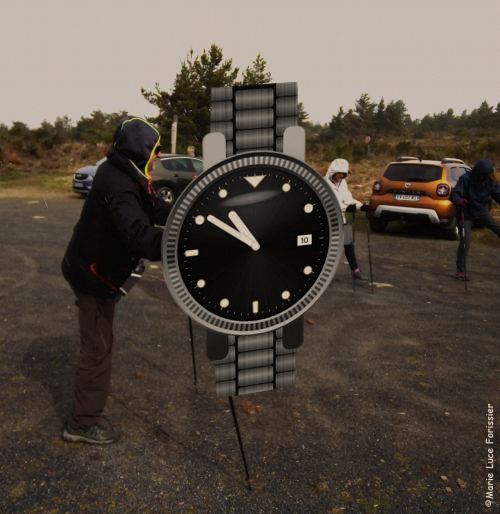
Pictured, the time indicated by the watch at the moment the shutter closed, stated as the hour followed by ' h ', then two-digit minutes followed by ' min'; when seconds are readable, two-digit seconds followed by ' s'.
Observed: 10 h 51 min
